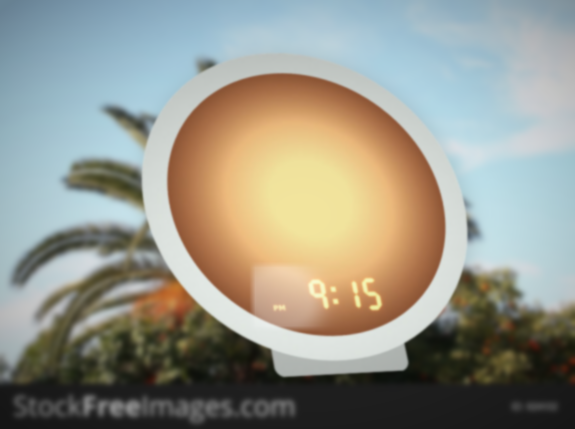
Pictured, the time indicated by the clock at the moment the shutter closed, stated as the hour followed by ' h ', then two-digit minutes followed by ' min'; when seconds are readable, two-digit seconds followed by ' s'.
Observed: 9 h 15 min
